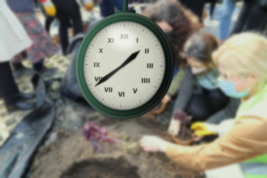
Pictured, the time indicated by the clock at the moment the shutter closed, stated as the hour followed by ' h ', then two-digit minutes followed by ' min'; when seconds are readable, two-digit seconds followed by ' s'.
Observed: 1 h 39 min
